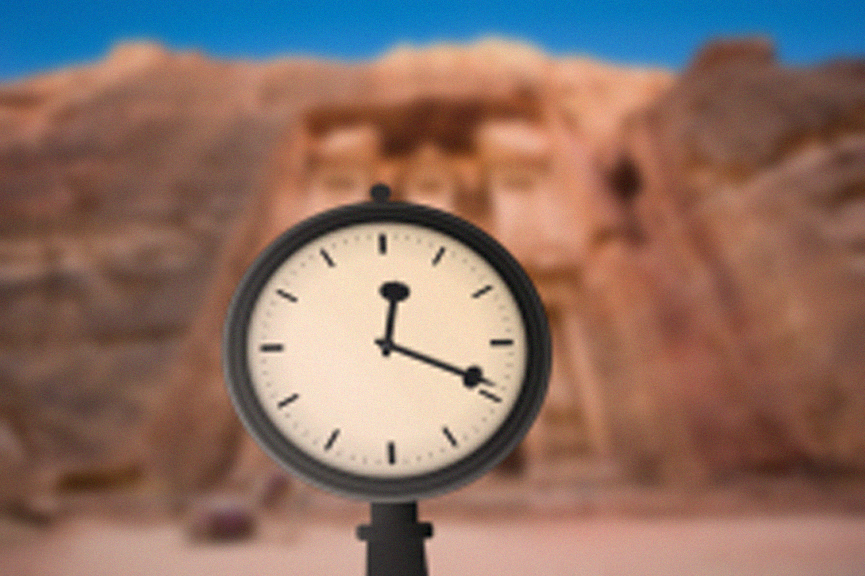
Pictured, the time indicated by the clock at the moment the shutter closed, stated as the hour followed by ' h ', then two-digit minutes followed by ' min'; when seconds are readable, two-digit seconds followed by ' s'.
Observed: 12 h 19 min
